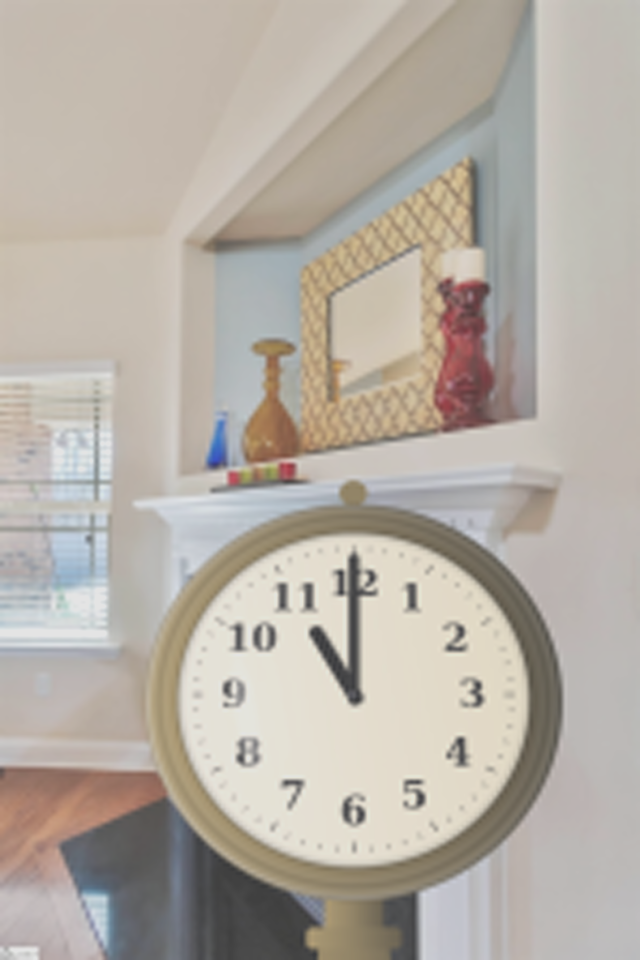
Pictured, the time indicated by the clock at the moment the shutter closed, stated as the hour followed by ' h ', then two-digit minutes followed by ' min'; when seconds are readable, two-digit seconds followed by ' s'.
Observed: 11 h 00 min
